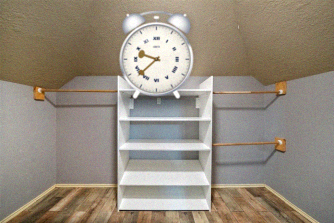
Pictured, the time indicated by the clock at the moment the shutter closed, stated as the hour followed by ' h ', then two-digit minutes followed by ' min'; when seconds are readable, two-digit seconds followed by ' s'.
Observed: 9 h 38 min
